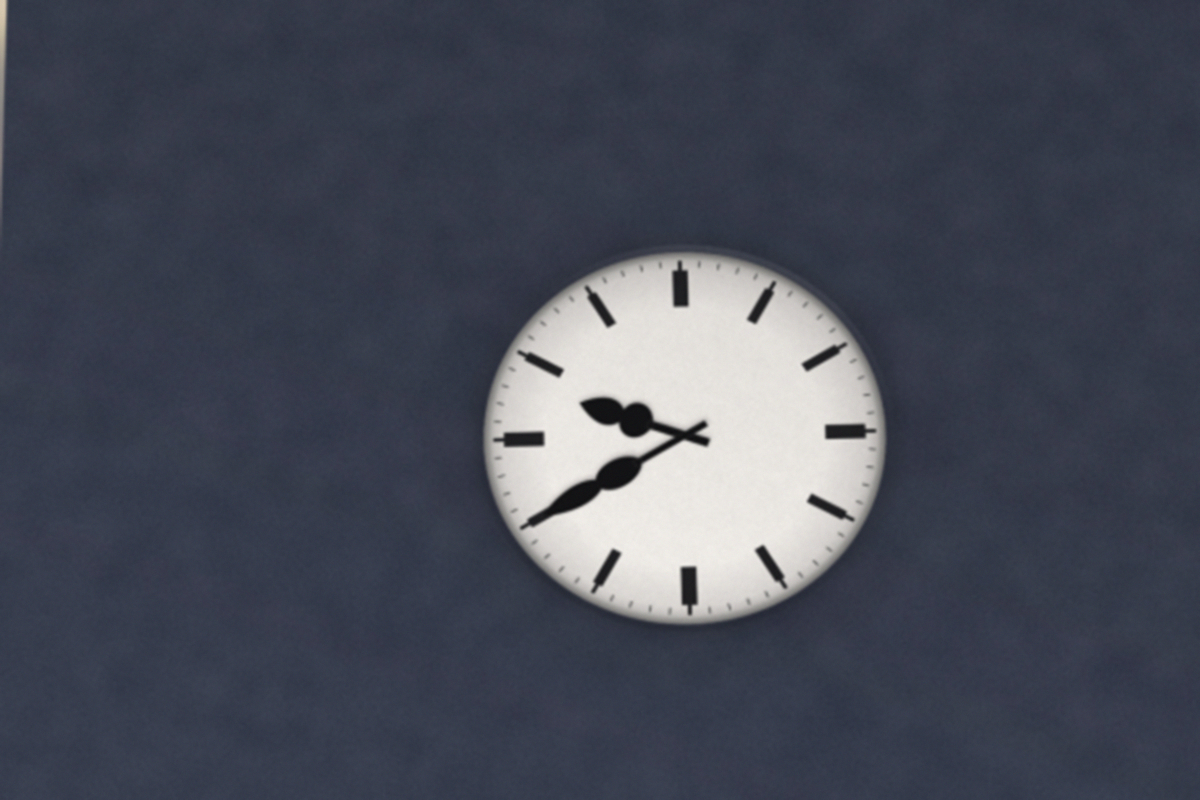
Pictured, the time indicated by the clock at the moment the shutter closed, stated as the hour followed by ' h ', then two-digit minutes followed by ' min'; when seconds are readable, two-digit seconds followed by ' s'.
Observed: 9 h 40 min
